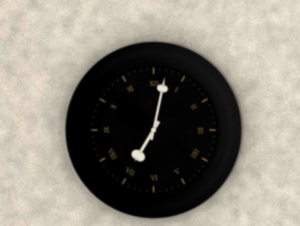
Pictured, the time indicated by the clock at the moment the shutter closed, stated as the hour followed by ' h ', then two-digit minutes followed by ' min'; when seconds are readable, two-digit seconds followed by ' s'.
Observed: 7 h 02 min
